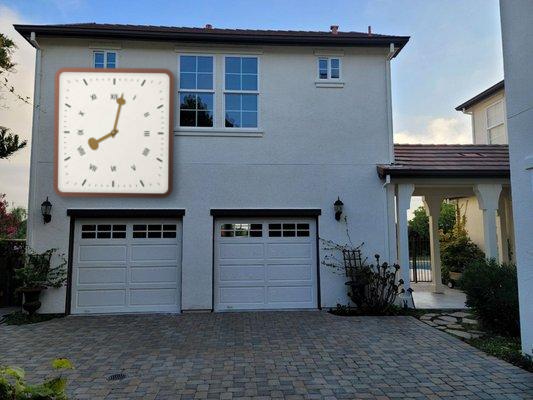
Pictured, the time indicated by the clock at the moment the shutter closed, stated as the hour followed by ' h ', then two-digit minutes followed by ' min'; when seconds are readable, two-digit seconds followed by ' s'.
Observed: 8 h 02 min
